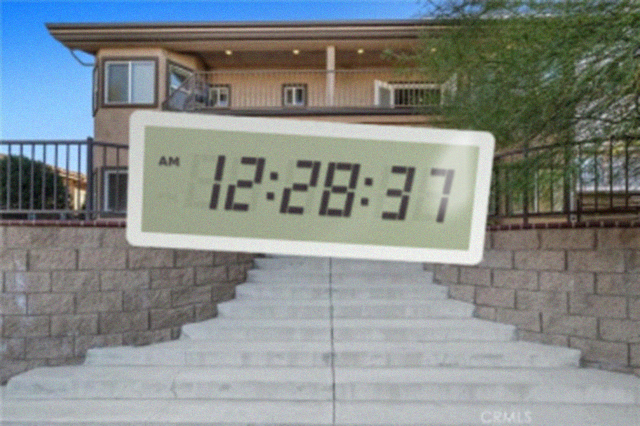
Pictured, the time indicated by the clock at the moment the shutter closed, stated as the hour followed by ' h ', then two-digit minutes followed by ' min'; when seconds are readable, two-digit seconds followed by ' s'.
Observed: 12 h 28 min 37 s
